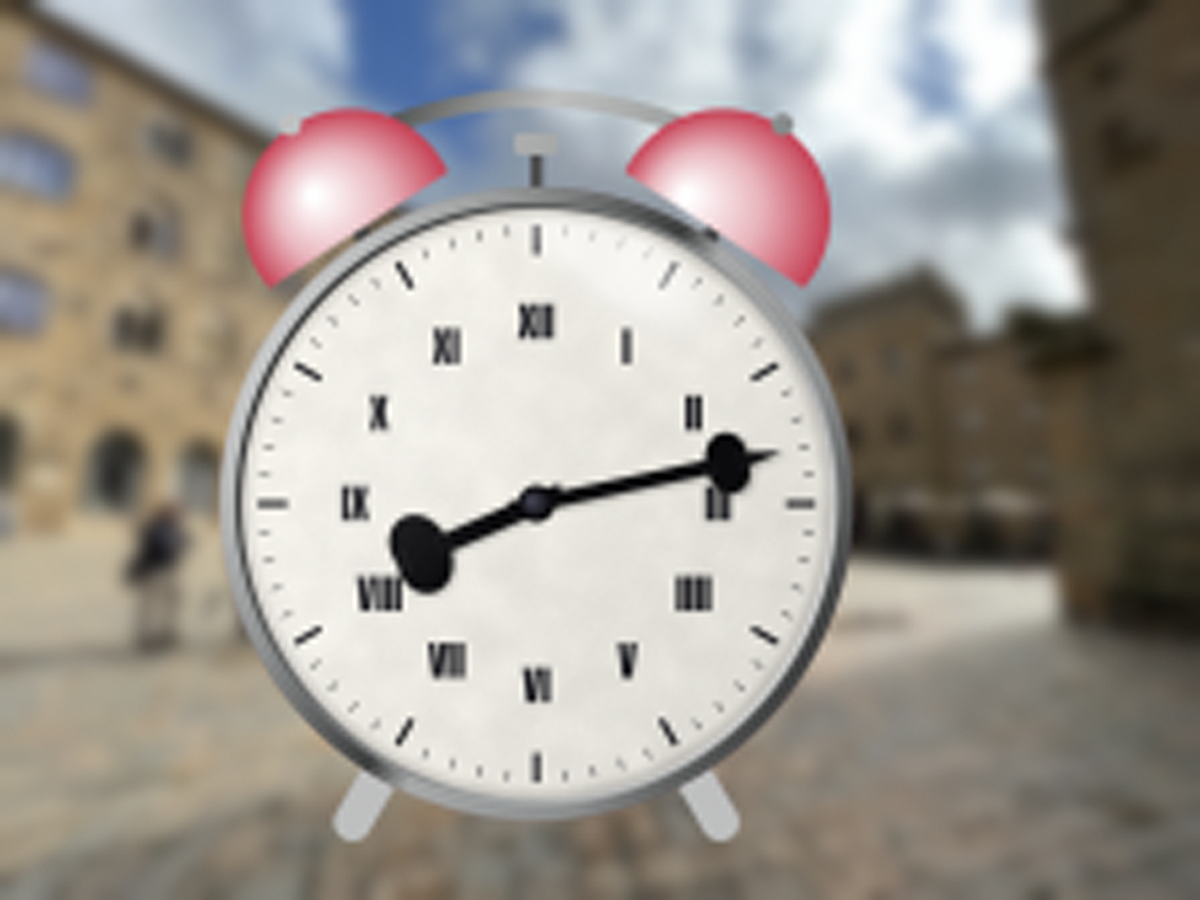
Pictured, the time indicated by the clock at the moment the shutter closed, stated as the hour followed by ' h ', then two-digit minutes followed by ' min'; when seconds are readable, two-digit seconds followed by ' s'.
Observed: 8 h 13 min
